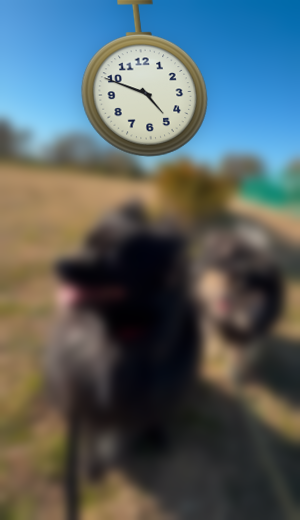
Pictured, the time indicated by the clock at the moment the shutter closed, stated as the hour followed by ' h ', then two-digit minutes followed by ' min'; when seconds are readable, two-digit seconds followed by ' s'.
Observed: 4 h 49 min
